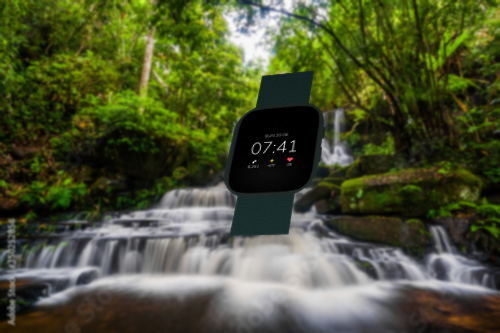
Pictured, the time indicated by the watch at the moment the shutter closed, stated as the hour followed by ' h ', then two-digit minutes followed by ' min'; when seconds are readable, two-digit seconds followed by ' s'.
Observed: 7 h 41 min
